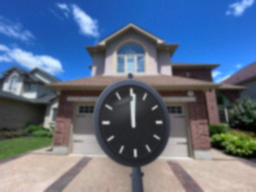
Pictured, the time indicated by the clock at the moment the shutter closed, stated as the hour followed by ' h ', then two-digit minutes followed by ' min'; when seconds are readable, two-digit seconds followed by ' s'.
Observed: 12 h 01 min
